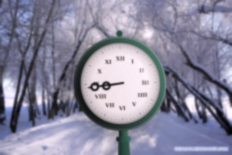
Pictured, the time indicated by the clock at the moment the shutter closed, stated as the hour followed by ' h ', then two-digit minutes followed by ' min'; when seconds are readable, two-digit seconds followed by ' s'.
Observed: 8 h 44 min
